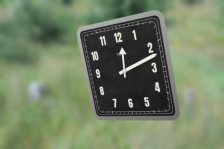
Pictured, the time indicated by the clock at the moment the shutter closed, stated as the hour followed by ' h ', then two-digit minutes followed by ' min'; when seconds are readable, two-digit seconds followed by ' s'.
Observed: 12 h 12 min
